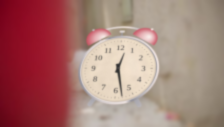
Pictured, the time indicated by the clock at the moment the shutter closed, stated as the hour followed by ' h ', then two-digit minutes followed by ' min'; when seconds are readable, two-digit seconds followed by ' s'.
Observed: 12 h 28 min
